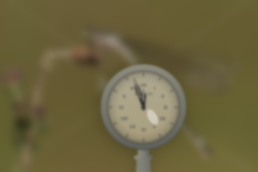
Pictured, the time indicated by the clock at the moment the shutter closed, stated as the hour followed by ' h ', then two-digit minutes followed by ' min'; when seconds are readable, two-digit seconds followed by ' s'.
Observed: 11 h 57 min
